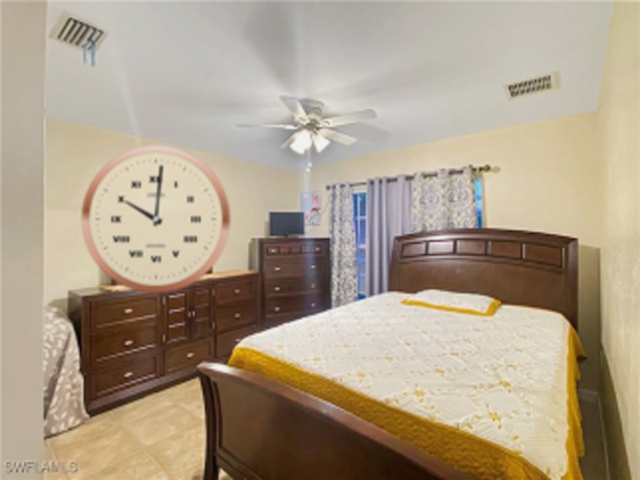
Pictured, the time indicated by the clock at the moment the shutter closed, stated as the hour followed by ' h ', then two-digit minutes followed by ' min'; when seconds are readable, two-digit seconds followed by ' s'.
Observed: 10 h 01 min
